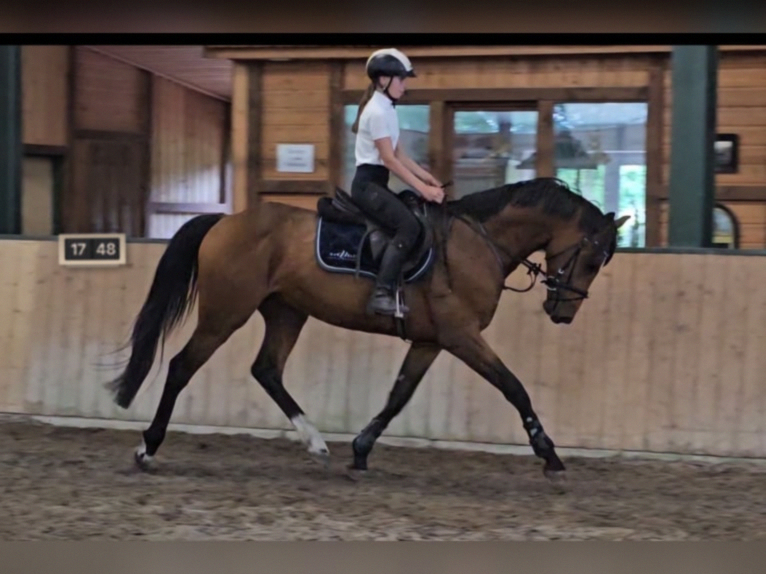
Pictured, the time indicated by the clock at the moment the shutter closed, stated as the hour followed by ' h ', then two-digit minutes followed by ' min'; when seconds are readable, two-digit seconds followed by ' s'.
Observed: 17 h 48 min
